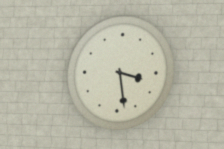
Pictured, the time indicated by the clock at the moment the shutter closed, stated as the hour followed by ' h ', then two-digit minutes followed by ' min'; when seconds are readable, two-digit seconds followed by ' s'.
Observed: 3 h 28 min
